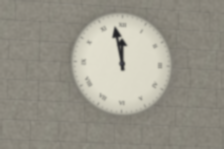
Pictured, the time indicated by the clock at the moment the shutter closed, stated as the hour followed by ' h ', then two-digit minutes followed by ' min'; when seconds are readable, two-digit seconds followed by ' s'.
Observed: 11 h 58 min
